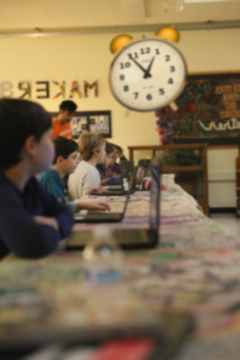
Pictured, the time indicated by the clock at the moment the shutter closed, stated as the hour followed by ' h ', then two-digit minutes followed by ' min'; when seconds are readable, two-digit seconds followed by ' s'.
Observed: 12 h 54 min
